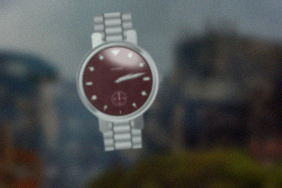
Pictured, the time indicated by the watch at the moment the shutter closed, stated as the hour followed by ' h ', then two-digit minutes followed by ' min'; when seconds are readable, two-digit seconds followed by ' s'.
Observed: 2 h 13 min
